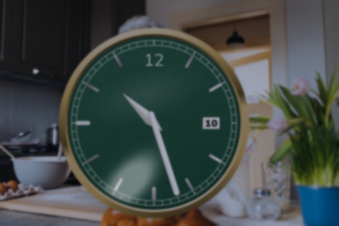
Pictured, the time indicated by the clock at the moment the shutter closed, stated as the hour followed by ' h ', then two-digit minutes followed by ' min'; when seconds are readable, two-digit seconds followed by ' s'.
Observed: 10 h 27 min
